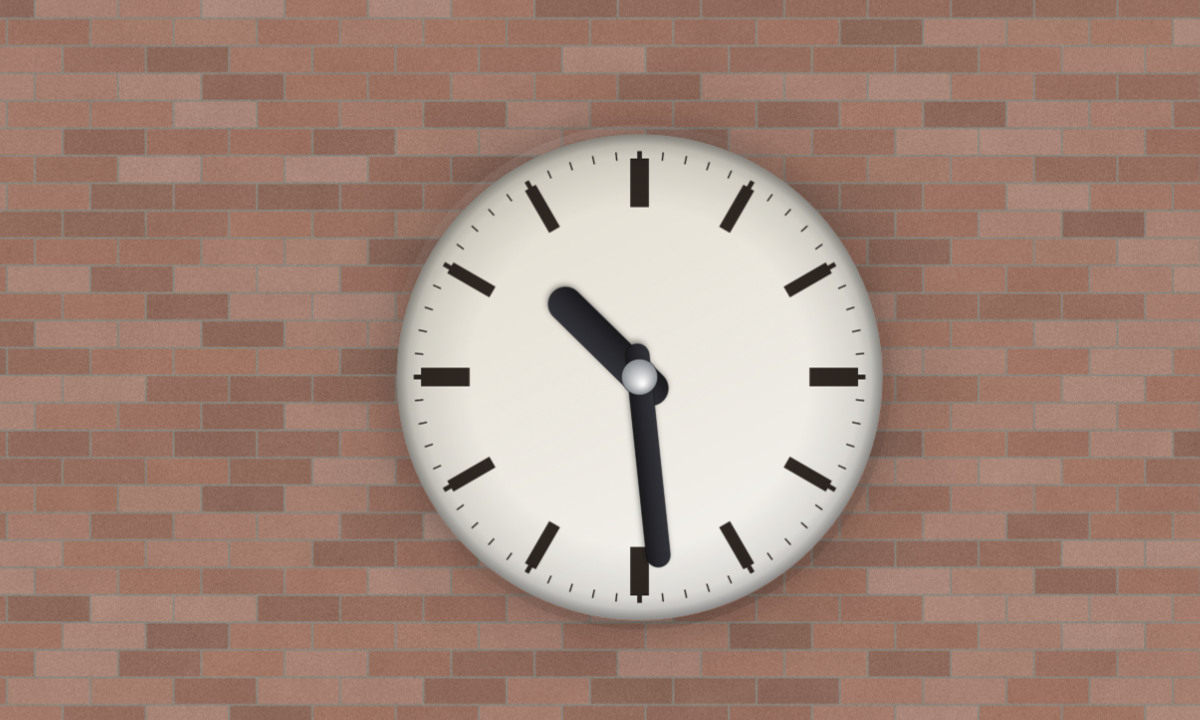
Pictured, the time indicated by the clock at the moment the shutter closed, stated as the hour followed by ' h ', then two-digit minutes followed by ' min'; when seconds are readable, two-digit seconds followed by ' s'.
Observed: 10 h 29 min
